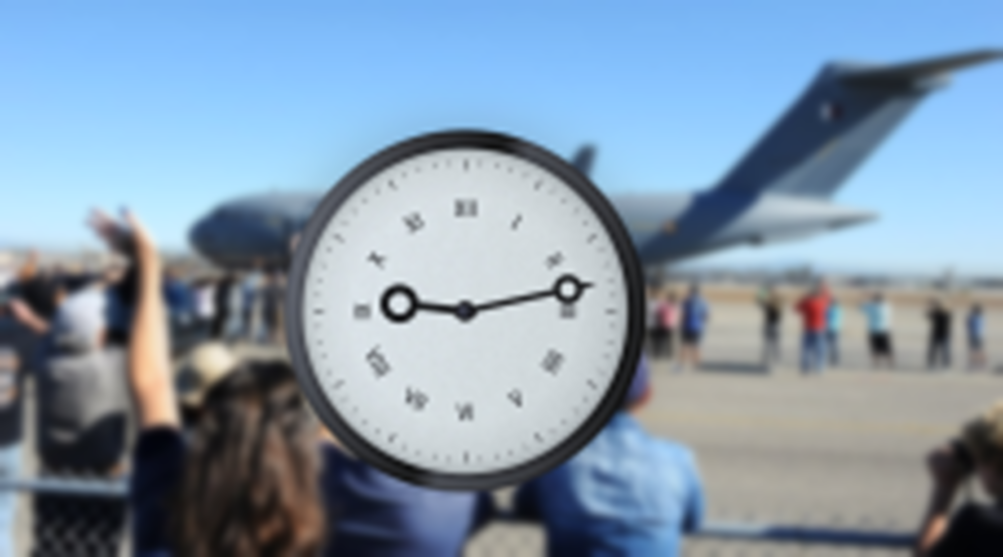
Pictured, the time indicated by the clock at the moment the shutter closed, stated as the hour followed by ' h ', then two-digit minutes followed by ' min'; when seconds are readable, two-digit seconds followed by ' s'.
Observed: 9 h 13 min
